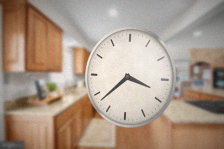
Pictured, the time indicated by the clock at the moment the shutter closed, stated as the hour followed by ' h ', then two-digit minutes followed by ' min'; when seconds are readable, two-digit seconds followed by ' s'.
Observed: 3 h 38 min
